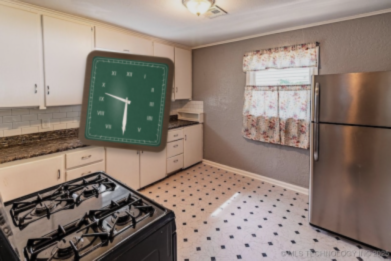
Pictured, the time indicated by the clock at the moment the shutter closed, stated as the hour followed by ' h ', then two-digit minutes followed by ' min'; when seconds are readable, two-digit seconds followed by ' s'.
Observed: 9 h 30 min
